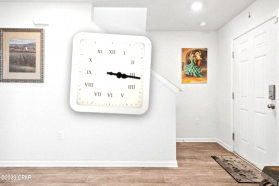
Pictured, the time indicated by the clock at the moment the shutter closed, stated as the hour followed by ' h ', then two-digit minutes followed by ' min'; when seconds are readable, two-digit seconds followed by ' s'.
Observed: 3 h 16 min
